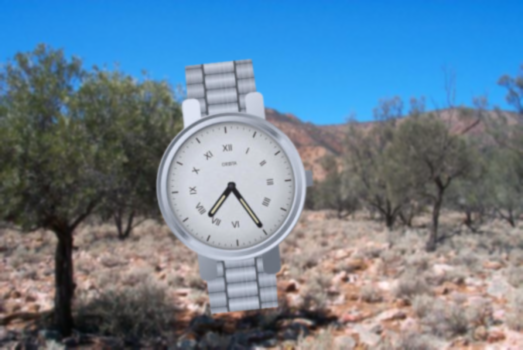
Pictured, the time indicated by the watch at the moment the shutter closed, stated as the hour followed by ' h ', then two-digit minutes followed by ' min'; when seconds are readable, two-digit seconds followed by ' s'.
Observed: 7 h 25 min
